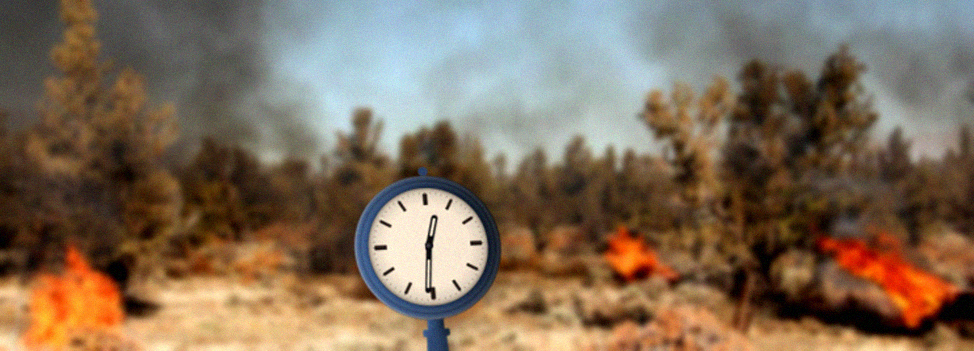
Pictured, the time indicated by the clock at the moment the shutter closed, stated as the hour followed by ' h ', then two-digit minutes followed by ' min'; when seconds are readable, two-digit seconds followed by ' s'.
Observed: 12 h 31 min
